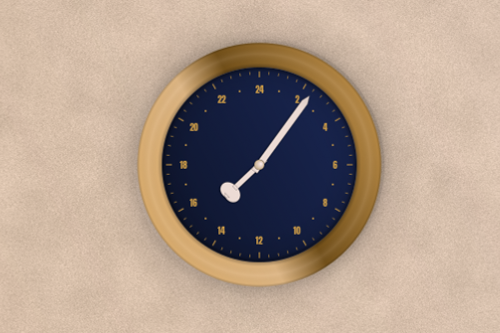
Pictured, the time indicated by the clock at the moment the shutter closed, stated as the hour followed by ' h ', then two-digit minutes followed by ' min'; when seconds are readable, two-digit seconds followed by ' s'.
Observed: 15 h 06 min
